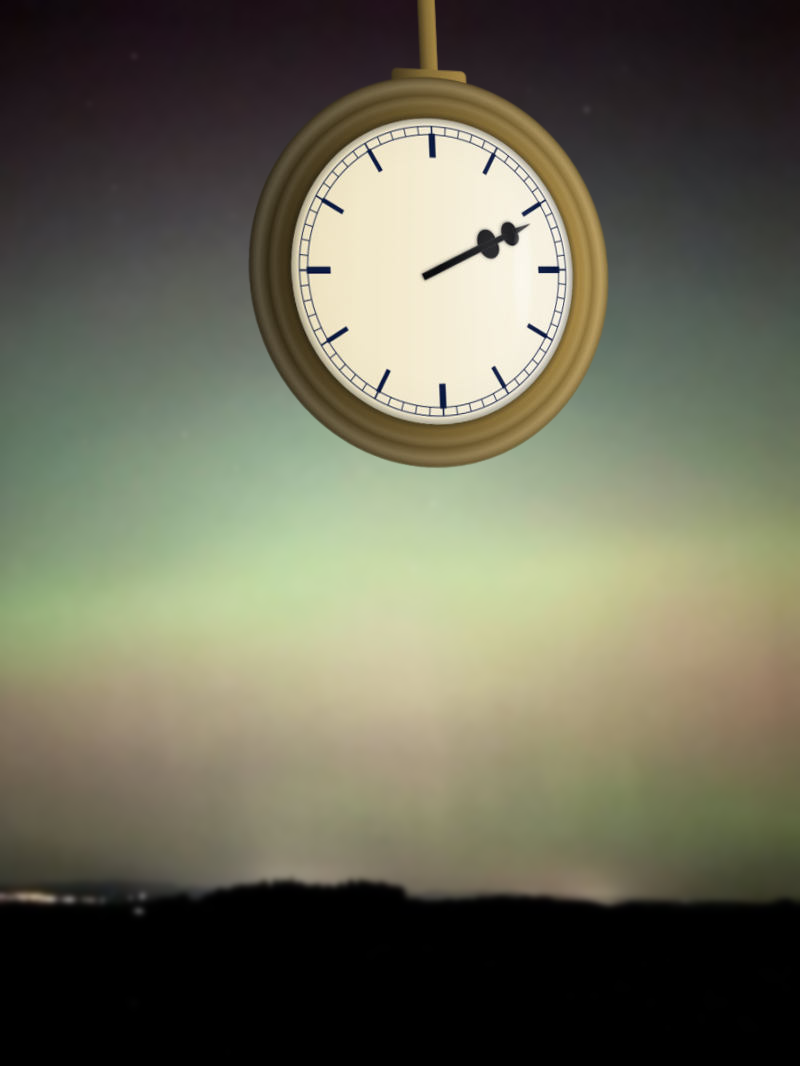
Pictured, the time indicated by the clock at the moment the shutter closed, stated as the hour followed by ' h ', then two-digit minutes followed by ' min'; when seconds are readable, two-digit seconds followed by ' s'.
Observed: 2 h 11 min
